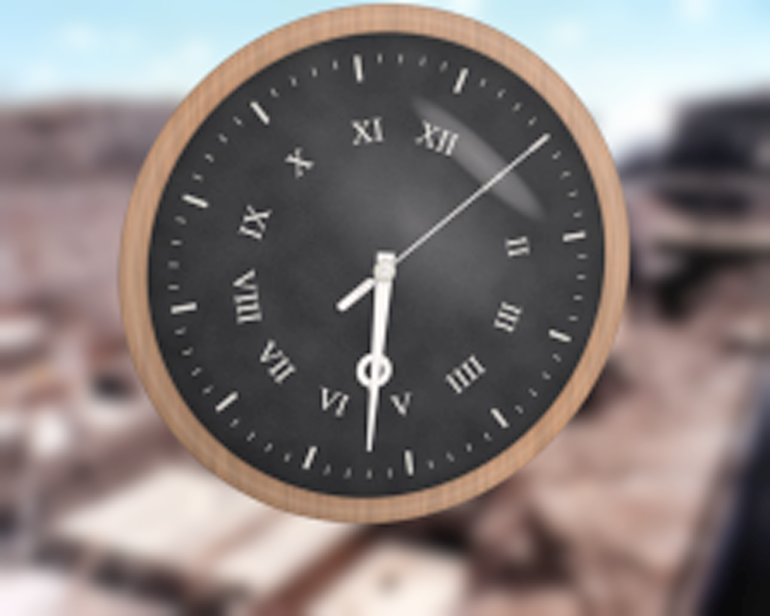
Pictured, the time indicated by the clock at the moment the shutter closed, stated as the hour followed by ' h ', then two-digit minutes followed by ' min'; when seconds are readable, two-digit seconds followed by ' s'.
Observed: 5 h 27 min 05 s
